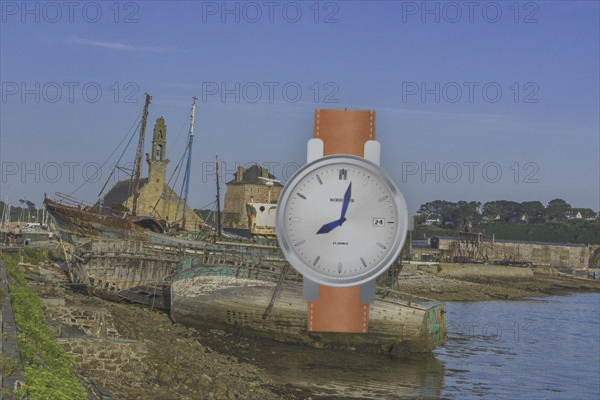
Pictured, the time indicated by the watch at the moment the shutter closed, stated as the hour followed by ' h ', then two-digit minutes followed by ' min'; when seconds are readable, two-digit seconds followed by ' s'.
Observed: 8 h 02 min
